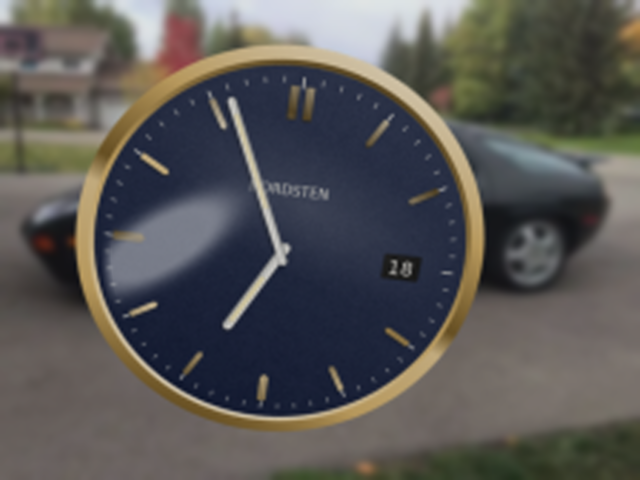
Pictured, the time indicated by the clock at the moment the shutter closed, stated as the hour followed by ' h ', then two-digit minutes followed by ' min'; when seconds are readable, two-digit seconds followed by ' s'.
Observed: 6 h 56 min
